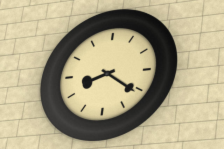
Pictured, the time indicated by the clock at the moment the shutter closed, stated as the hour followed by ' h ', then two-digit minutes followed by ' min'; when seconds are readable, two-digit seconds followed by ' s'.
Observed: 8 h 21 min
